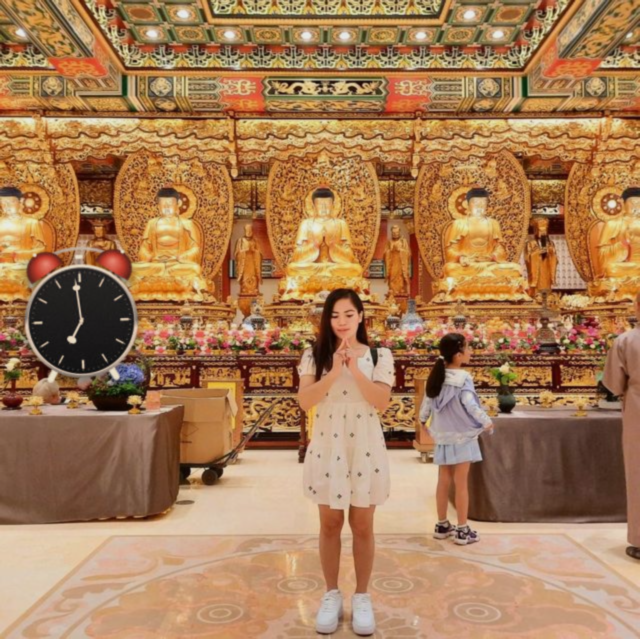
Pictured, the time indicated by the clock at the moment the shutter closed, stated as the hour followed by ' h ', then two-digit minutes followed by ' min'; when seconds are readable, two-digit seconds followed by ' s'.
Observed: 6 h 59 min
